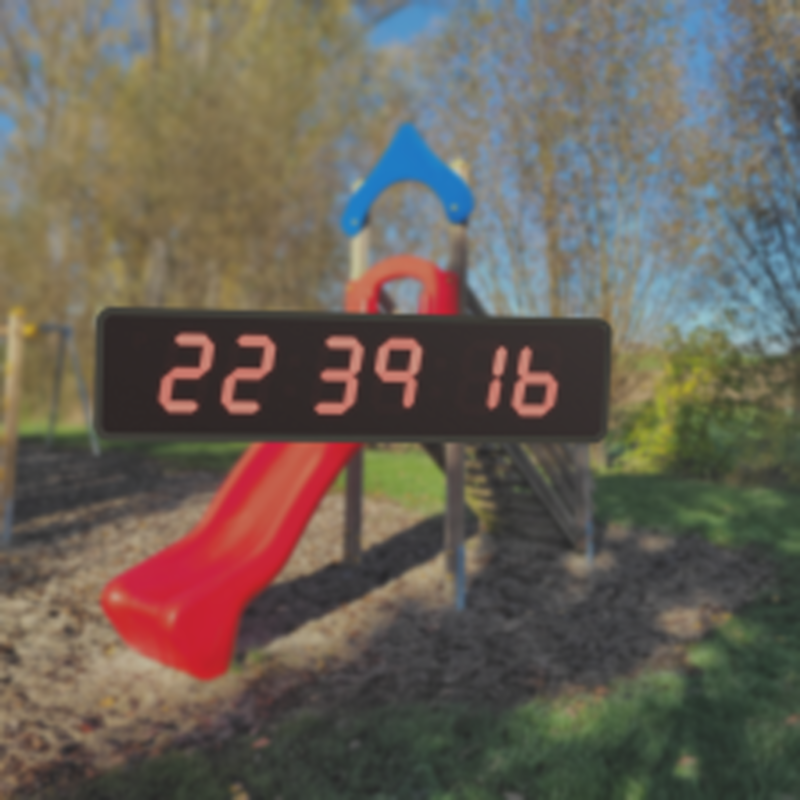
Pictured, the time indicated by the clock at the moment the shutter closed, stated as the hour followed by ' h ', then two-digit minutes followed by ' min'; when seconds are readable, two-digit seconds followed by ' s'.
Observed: 22 h 39 min 16 s
